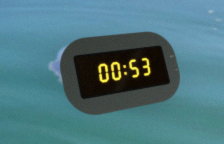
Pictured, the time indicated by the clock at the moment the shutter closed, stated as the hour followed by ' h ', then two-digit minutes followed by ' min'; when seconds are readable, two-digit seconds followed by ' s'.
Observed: 0 h 53 min
